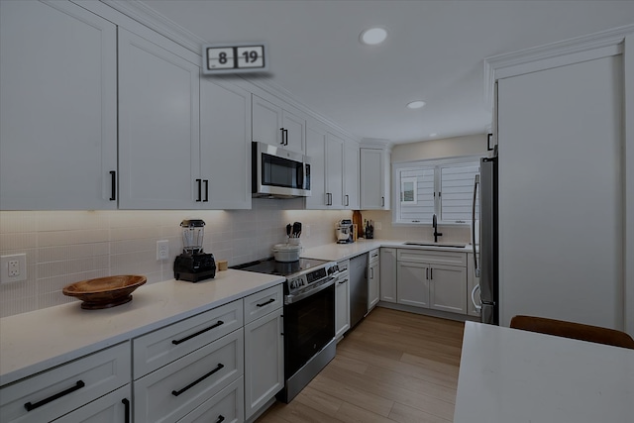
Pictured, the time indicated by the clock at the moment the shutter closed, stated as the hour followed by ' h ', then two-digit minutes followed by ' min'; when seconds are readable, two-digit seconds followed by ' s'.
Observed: 8 h 19 min
